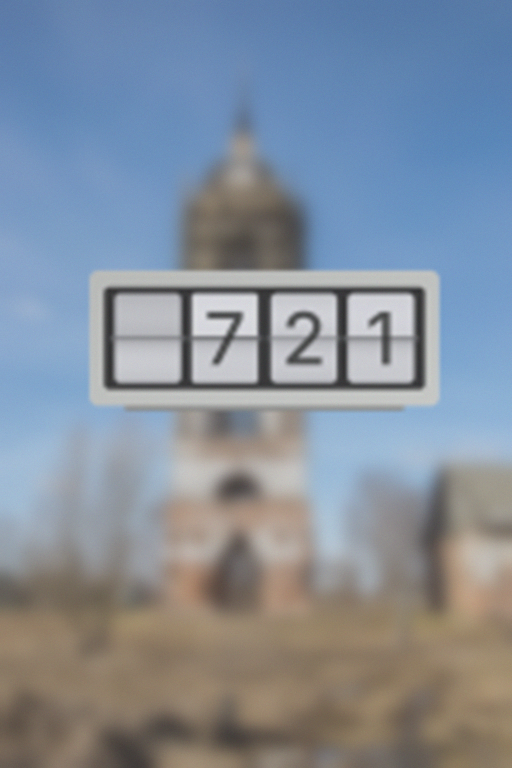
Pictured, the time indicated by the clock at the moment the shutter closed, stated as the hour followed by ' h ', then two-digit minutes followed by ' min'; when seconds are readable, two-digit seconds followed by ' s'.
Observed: 7 h 21 min
